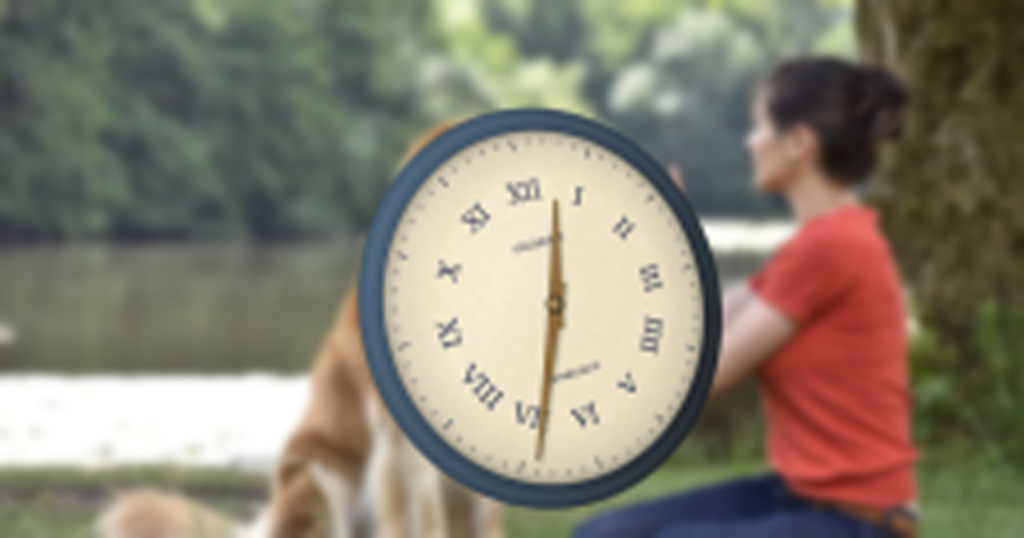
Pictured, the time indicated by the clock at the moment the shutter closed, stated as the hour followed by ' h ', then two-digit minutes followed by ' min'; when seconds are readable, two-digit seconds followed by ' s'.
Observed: 12 h 34 min
